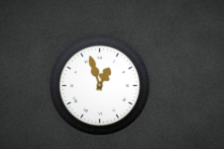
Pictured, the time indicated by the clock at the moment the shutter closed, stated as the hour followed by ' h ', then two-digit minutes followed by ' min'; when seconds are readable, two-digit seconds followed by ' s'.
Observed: 12 h 57 min
